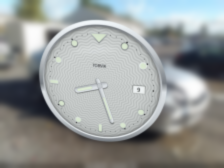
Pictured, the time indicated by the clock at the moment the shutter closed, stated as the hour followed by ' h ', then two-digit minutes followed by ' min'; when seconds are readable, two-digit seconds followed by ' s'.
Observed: 8 h 27 min
